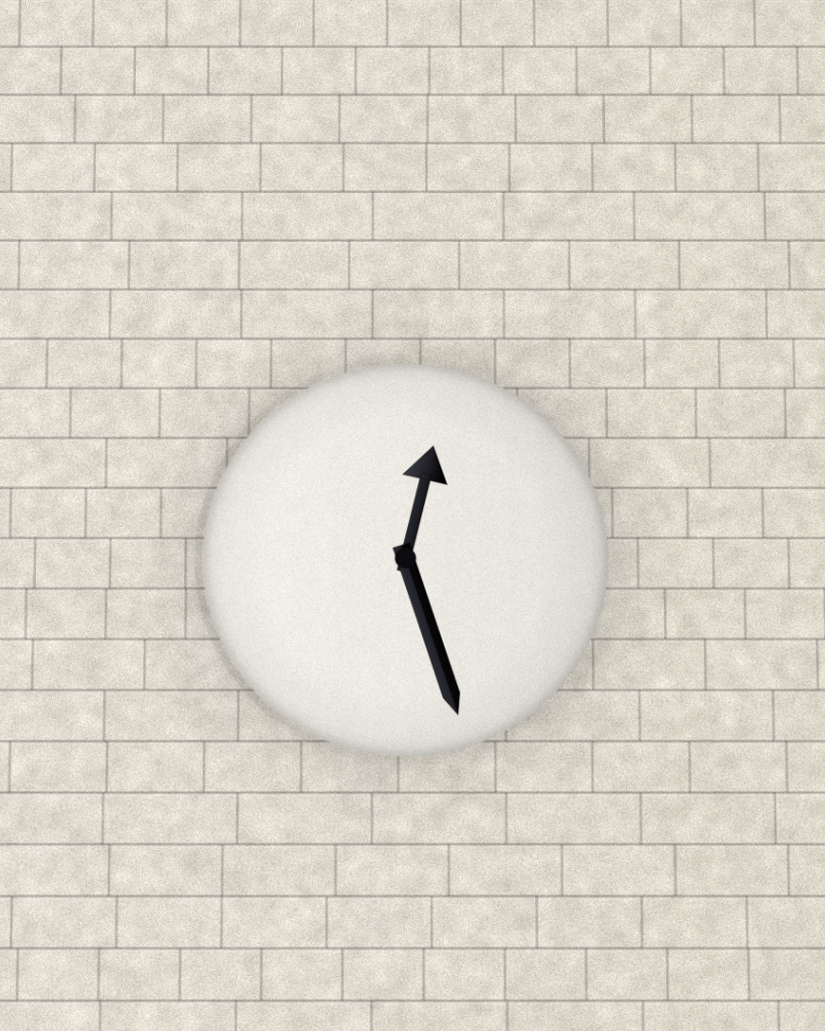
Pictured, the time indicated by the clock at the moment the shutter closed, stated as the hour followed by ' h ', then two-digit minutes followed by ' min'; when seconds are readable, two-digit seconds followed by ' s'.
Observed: 12 h 27 min
